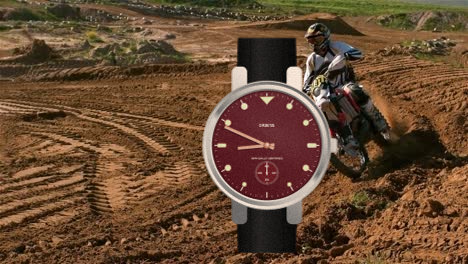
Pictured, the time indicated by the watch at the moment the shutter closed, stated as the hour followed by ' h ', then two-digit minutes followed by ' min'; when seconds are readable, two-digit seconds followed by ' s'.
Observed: 8 h 49 min
